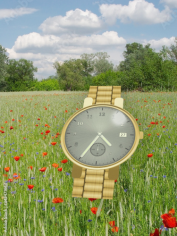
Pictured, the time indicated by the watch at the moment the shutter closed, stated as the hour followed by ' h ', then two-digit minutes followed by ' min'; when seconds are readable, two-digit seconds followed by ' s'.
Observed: 4 h 35 min
